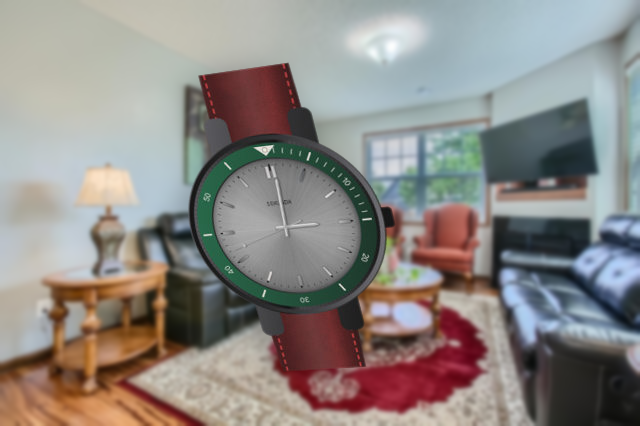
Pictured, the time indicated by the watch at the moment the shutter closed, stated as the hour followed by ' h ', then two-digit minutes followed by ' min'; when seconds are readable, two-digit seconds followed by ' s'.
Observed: 3 h 00 min 42 s
